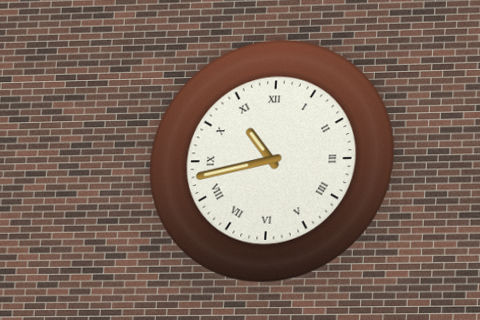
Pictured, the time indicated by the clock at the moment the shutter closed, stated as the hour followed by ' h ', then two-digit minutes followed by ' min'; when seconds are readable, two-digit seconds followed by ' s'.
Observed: 10 h 43 min
